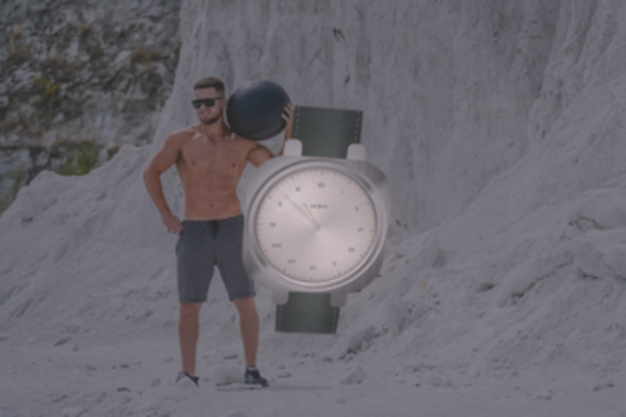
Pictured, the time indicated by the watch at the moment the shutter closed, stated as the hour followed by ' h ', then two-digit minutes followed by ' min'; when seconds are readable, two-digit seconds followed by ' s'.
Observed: 10 h 52 min
